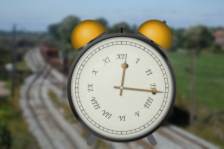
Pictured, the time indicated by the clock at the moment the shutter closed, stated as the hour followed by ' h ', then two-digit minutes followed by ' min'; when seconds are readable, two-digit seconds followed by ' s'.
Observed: 12 h 16 min
